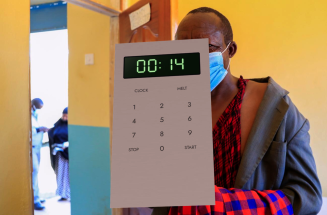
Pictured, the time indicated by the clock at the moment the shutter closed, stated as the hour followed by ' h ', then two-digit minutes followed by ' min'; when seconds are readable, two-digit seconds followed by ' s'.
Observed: 0 h 14 min
